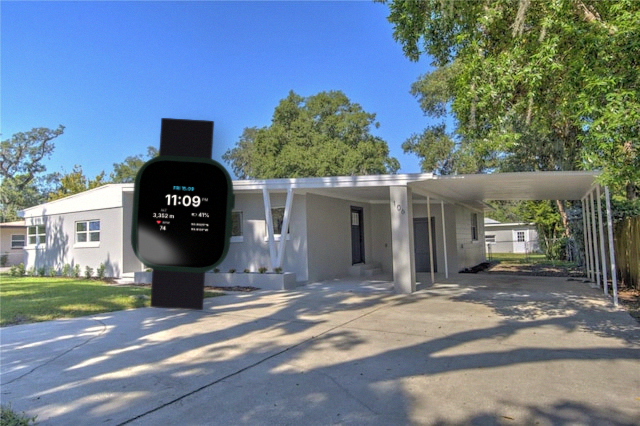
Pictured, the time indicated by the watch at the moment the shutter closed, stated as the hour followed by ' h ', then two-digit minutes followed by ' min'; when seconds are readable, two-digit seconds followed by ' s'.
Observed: 11 h 09 min
